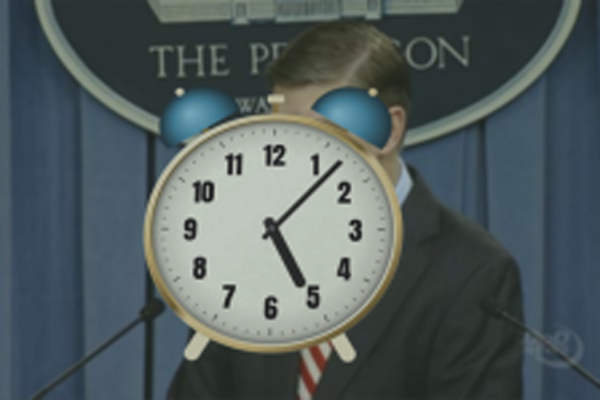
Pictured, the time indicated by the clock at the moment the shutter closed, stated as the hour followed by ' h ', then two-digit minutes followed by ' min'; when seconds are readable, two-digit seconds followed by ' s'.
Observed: 5 h 07 min
